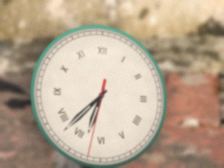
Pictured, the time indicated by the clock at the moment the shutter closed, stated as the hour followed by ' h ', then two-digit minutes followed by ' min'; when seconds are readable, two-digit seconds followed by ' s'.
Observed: 6 h 37 min 32 s
